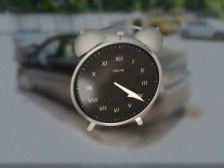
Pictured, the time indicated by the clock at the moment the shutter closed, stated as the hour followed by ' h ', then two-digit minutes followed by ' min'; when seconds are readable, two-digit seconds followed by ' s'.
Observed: 4 h 21 min
